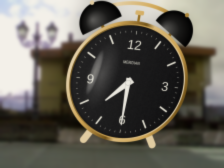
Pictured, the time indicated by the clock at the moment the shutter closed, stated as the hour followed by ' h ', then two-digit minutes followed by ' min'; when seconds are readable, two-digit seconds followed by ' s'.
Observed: 7 h 30 min
